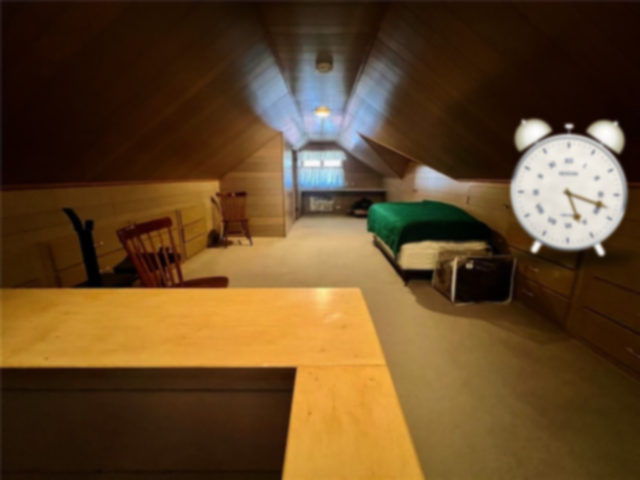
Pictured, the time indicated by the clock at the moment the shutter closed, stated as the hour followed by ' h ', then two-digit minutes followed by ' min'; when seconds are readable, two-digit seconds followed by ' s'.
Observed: 5 h 18 min
